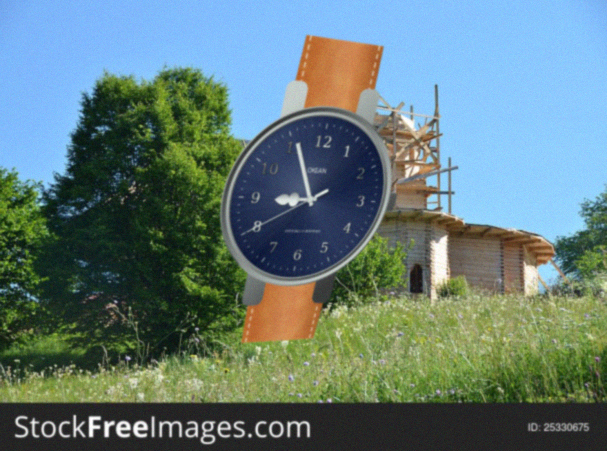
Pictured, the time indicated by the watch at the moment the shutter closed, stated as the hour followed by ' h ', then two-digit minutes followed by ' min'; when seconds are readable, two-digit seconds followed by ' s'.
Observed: 8 h 55 min 40 s
